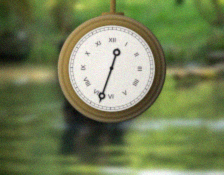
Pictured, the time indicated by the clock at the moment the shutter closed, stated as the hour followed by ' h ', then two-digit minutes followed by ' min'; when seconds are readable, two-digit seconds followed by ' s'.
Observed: 12 h 33 min
